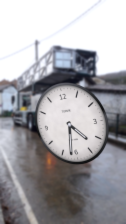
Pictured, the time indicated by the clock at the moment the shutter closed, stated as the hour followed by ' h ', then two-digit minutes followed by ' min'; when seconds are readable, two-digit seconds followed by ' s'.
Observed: 4 h 32 min
